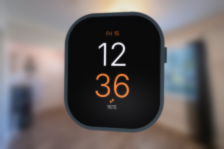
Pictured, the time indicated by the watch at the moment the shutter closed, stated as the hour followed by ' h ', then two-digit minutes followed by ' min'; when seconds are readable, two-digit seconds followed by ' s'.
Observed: 12 h 36 min
